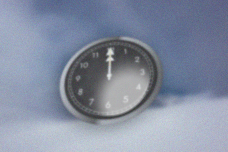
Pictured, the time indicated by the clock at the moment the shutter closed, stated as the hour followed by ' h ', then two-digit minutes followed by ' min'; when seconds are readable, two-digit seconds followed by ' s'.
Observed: 12 h 00 min
